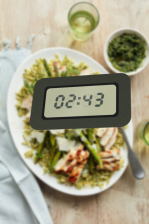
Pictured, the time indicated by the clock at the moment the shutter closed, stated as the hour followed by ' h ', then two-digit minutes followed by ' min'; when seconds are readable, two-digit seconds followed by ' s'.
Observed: 2 h 43 min
